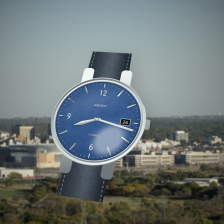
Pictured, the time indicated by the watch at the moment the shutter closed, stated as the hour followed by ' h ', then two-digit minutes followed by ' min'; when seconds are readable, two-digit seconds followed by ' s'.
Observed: 8 h 17 min
